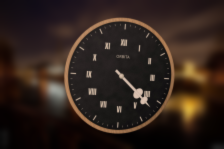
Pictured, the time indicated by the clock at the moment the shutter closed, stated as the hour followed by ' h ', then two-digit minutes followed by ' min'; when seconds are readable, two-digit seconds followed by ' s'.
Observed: 4 h 22 min
